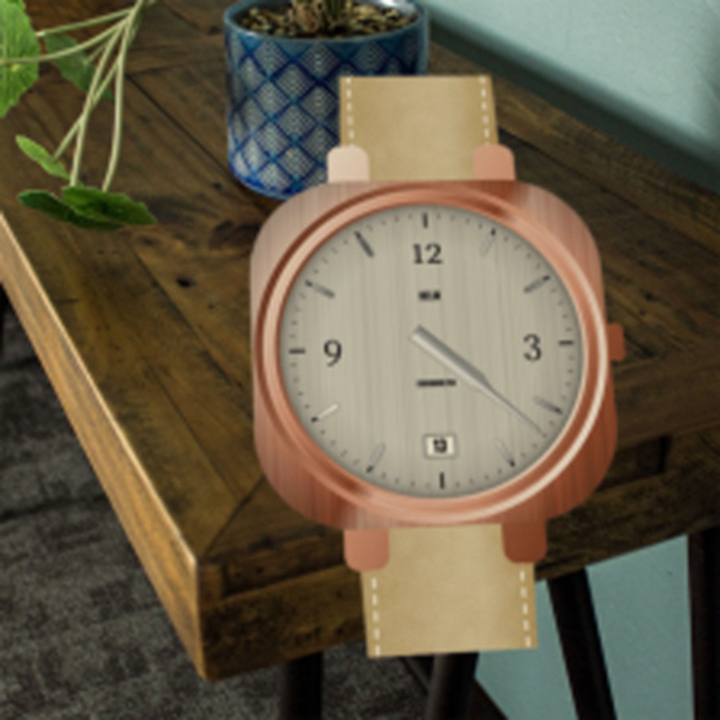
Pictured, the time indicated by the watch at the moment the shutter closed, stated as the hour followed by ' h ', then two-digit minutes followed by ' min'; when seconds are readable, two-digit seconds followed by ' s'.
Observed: 4 h 22 min
